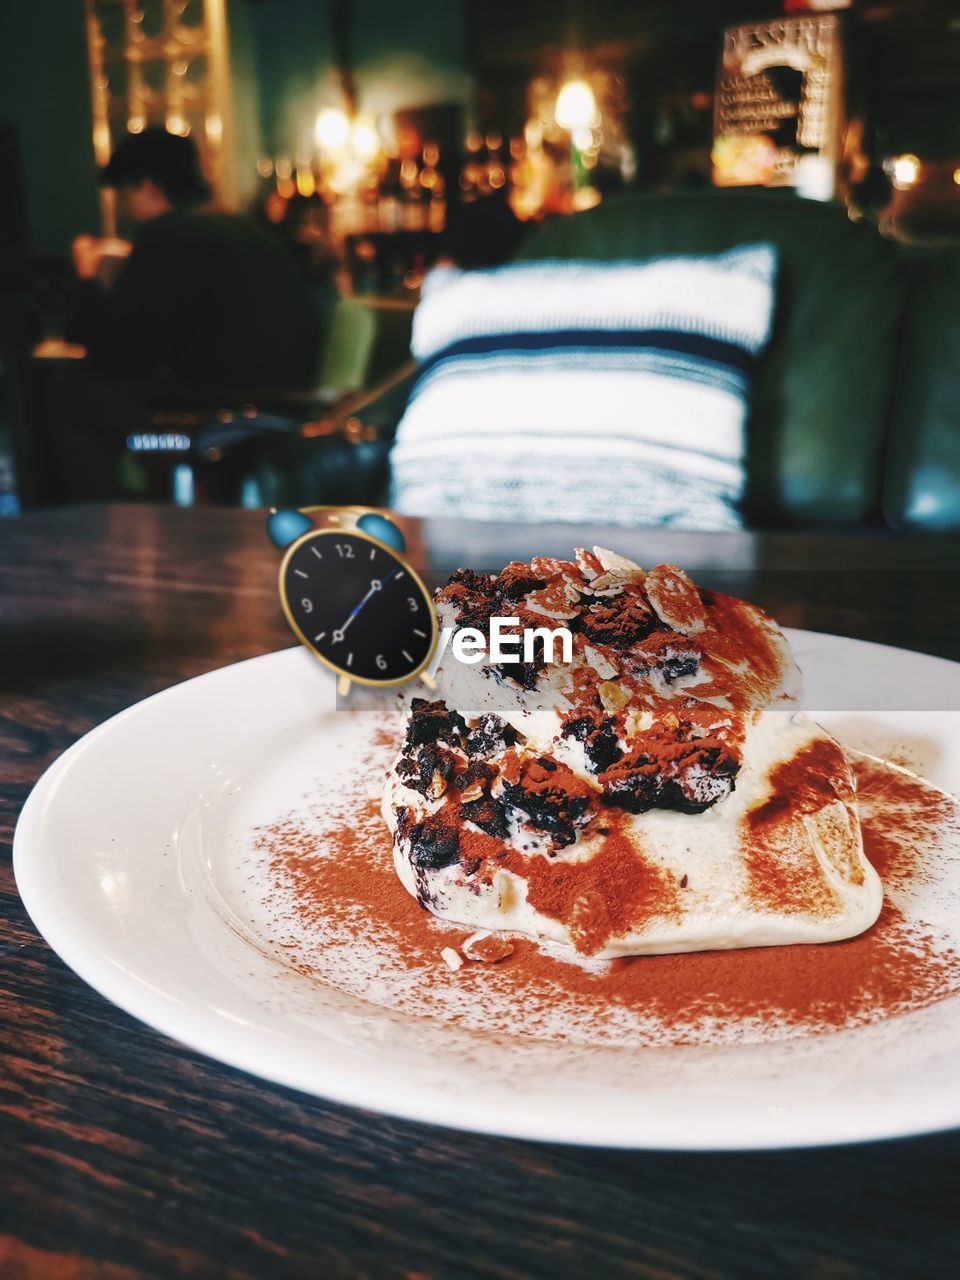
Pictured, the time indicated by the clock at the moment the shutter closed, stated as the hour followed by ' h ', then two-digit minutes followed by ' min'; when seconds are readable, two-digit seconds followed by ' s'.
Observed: 1 h 38 min 09 s
